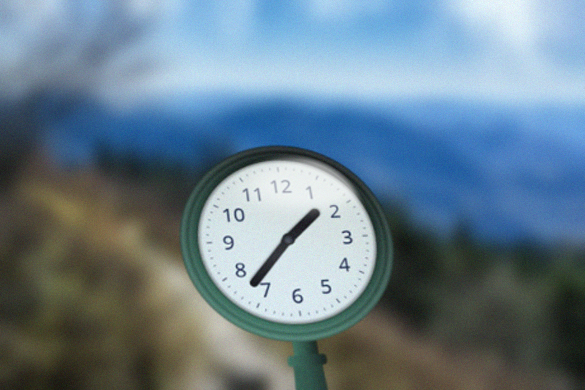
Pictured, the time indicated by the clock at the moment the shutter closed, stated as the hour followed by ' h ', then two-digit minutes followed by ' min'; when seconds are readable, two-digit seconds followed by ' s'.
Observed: 1 h 37 min
